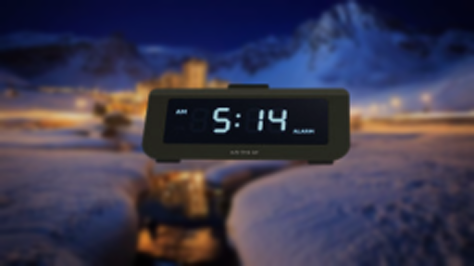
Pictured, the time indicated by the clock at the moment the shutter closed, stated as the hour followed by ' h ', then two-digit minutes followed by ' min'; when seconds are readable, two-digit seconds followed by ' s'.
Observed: 5 h 14 min
